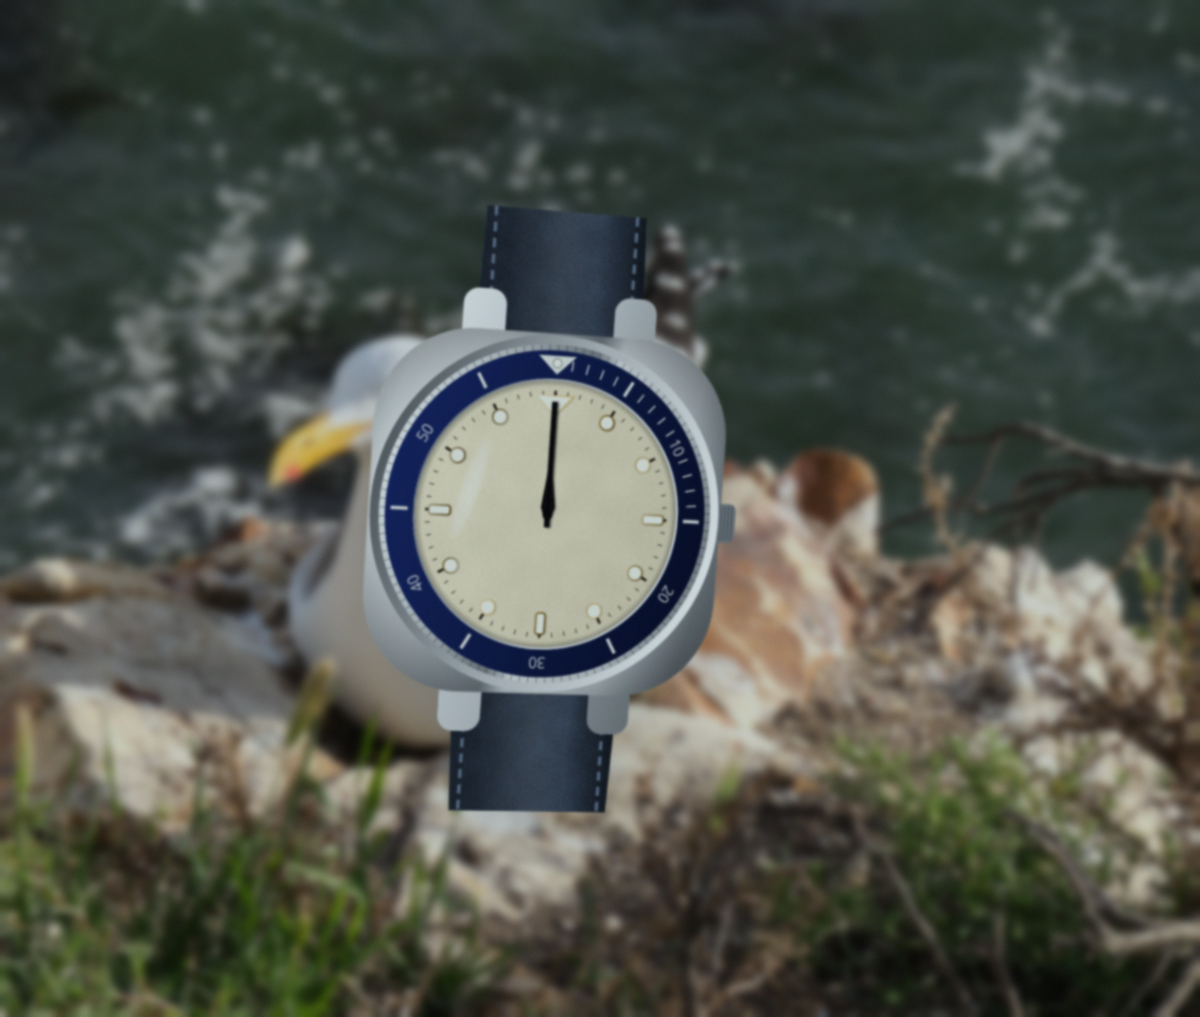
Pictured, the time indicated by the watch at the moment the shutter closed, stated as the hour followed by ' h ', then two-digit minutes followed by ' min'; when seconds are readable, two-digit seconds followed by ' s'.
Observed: 12 h 00 min
